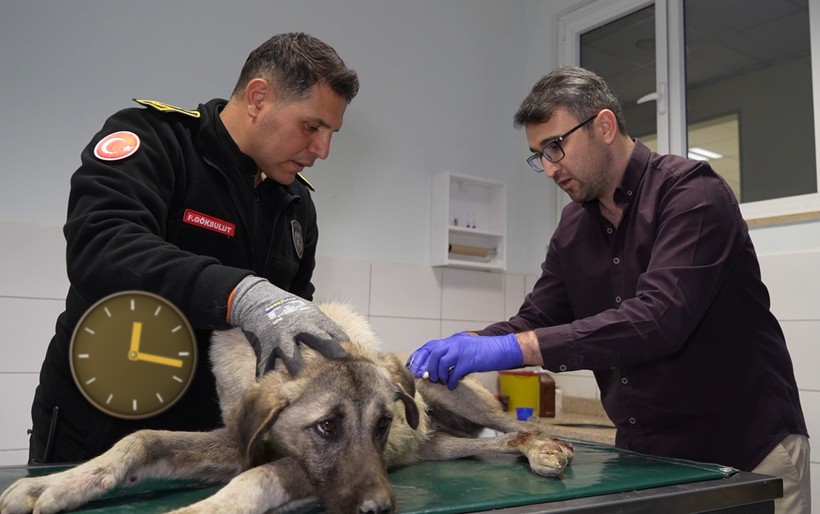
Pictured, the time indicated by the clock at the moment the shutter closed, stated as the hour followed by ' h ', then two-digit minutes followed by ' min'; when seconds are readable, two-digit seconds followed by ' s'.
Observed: 12 h 17 min
